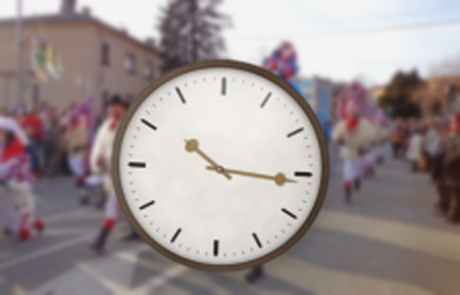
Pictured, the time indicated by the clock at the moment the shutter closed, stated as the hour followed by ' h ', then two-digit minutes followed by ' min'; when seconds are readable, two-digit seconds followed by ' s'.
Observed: 10 h 16 min
